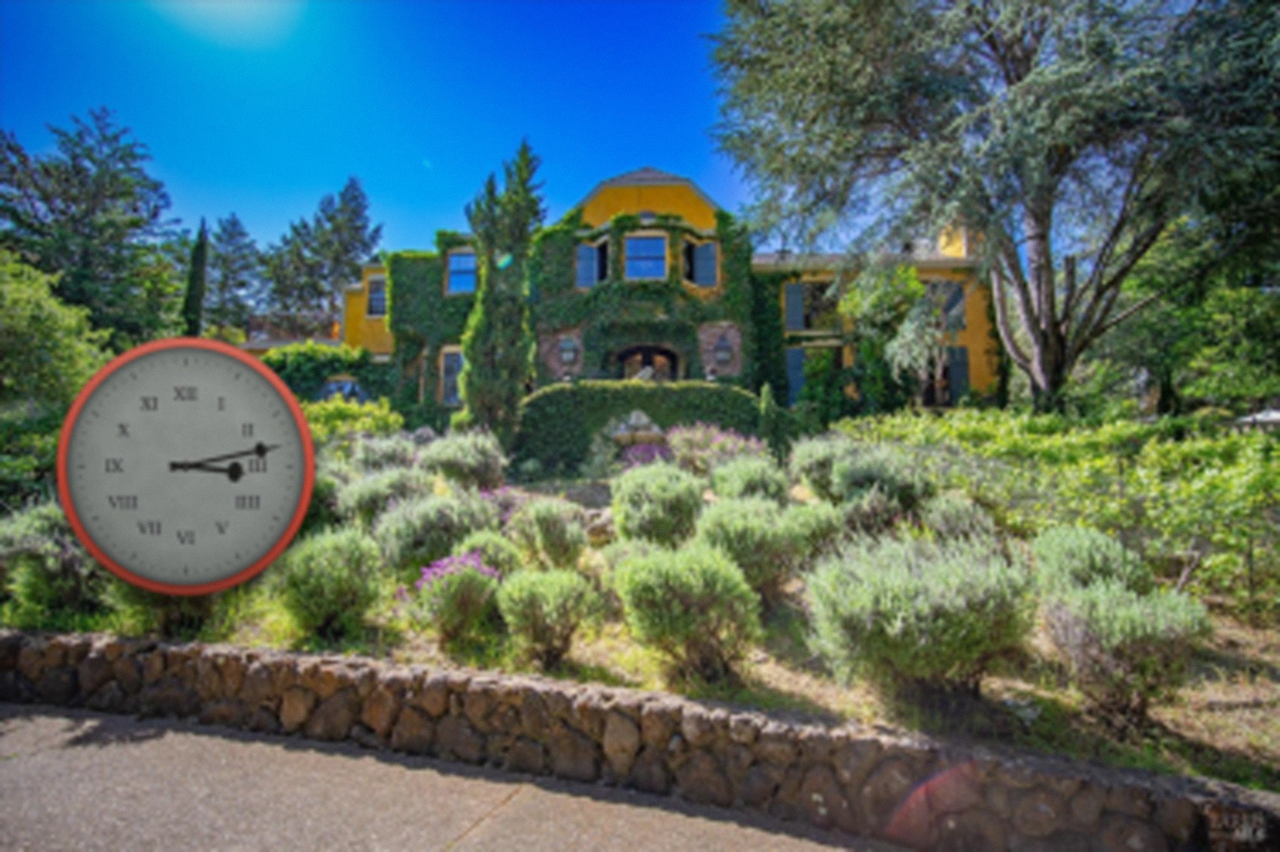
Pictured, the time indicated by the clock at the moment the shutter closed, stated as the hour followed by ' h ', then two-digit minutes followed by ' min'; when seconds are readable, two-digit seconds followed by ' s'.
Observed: 3 h 13 min
